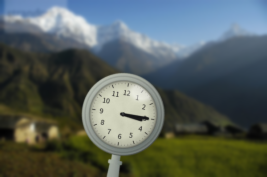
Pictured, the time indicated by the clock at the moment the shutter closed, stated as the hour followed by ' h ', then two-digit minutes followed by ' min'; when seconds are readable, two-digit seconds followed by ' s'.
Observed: 3 h 15 min
